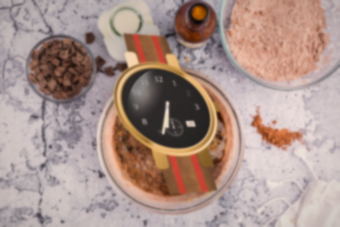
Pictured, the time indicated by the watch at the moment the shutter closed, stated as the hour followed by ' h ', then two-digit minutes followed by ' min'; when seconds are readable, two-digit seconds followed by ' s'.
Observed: 6 h 34 min
